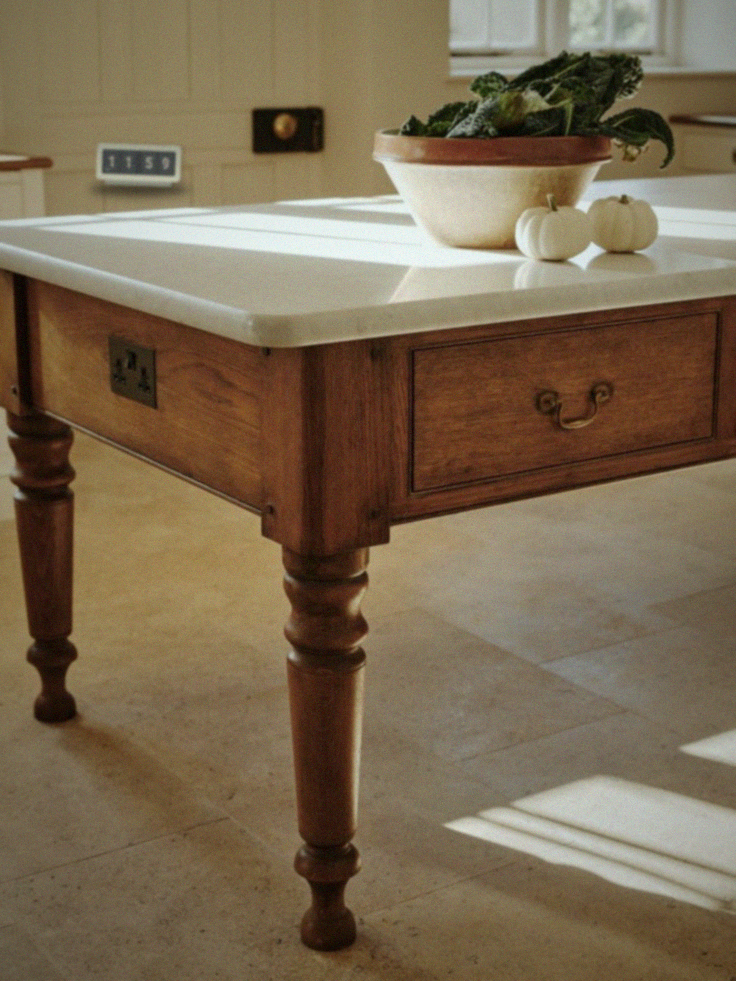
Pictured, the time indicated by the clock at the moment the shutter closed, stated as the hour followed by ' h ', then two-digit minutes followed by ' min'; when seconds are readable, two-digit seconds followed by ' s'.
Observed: 11 h 59 min
